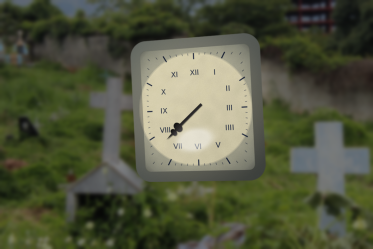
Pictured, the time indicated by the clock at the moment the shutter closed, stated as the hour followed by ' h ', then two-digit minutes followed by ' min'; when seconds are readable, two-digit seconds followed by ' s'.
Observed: 7 h 38 min
